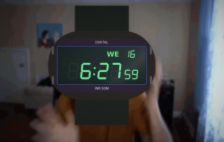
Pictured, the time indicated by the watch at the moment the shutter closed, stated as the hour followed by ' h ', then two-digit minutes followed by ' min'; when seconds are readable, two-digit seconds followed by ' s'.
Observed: 6 h 27 min 59 s
